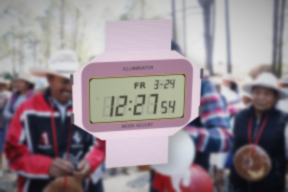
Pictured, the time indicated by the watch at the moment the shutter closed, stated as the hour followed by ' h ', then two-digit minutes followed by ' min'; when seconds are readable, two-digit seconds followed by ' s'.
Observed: 12 h 27 min 54 s
